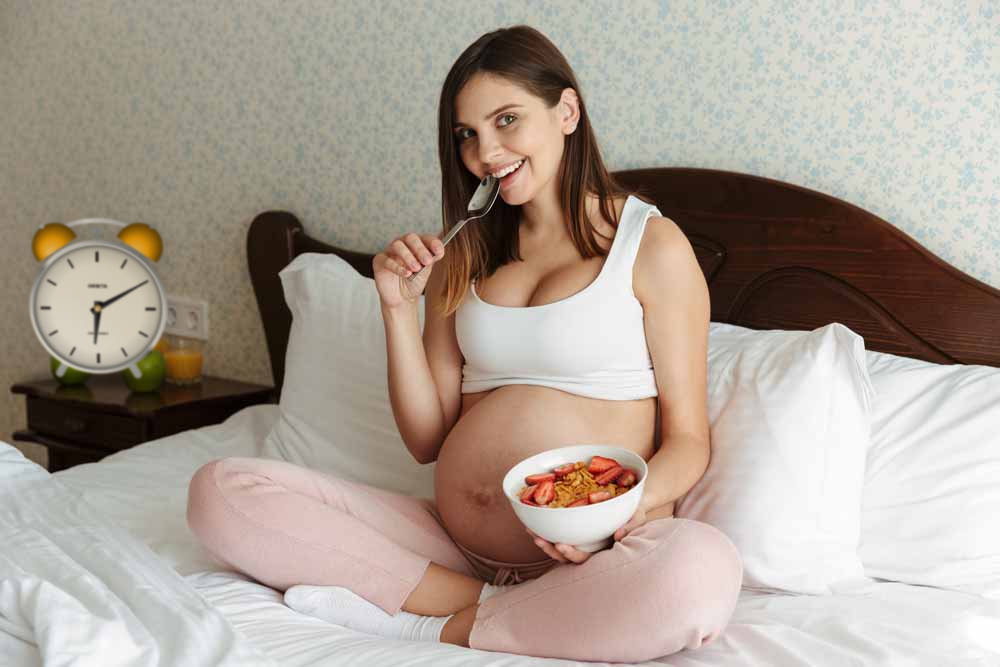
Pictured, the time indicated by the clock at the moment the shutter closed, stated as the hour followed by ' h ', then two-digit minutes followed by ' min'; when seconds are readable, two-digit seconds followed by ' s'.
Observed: 6 h 10 min
